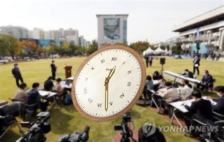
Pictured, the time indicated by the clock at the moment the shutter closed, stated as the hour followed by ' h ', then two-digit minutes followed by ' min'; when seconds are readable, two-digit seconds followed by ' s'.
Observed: 12 h 27 min
